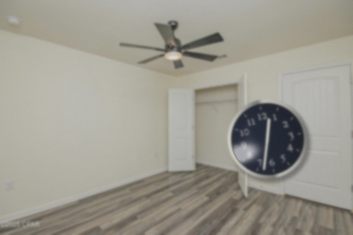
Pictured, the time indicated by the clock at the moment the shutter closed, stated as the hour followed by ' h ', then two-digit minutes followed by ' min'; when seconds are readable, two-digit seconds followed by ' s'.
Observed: 12 h 33 min
